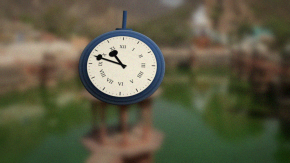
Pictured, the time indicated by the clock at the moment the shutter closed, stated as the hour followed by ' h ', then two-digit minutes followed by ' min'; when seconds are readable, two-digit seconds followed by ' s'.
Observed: 10 h 48 min
